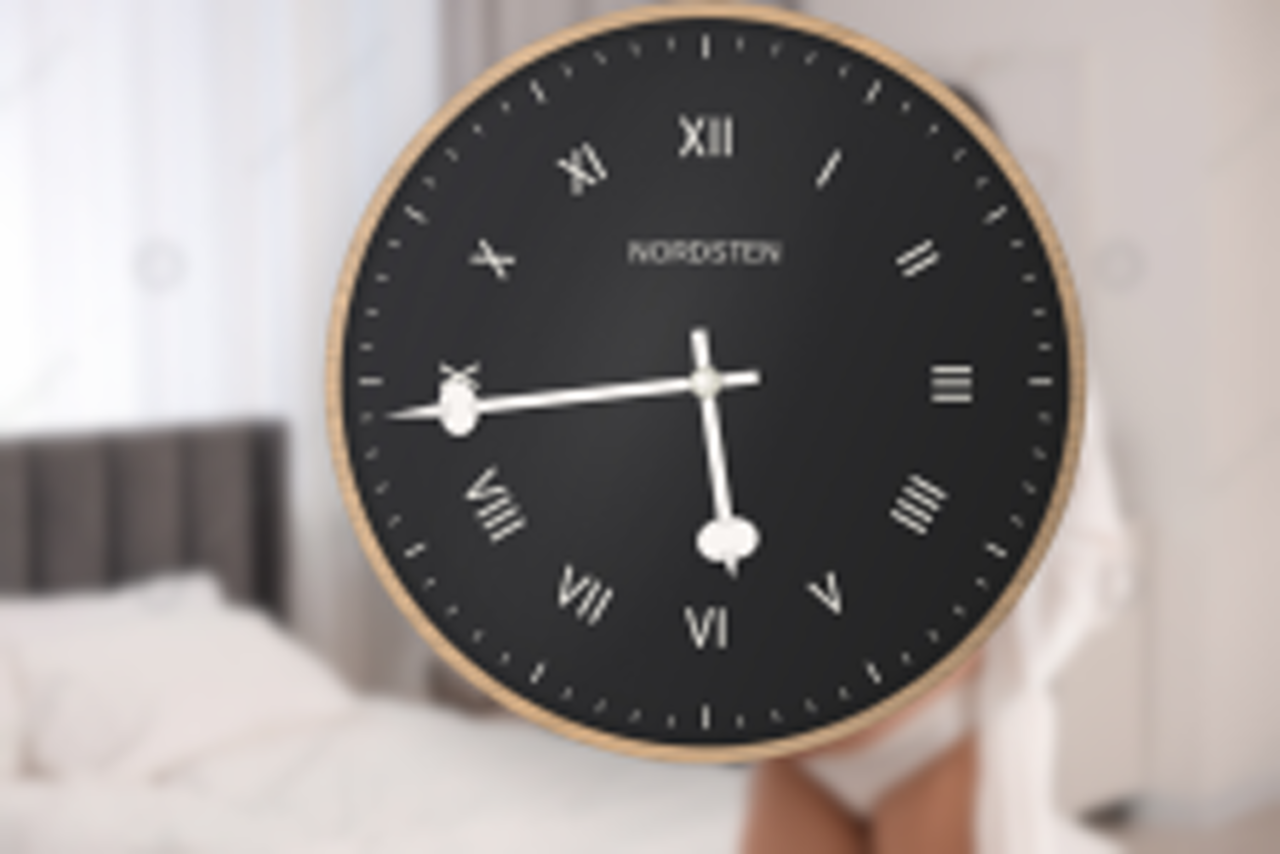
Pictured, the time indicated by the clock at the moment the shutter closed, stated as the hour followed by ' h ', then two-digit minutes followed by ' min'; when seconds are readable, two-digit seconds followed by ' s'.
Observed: 5 h 44 min
